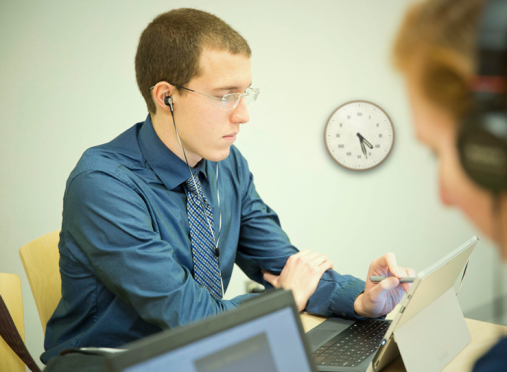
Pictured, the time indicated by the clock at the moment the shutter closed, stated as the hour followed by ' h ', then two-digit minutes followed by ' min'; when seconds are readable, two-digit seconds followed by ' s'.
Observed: 4 h 27 min
